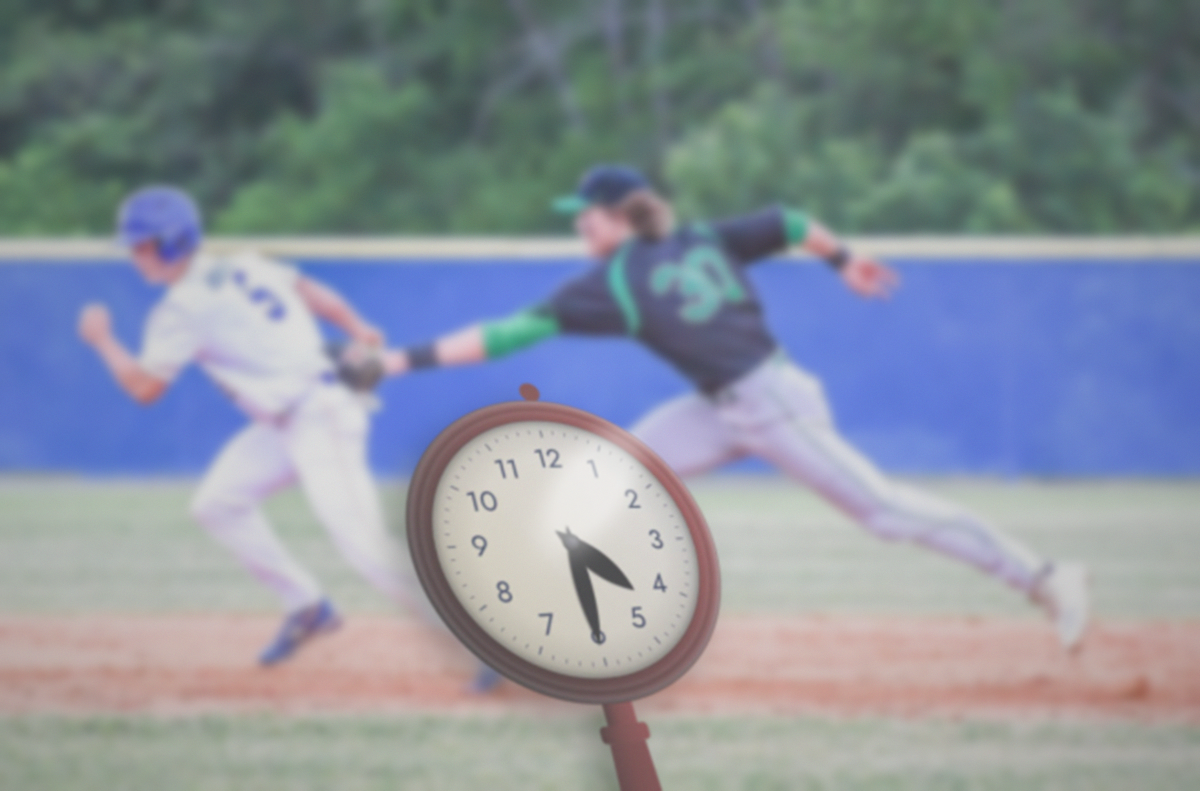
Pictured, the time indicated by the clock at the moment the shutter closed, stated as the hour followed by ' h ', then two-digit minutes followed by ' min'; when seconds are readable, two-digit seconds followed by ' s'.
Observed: 4 h 30 min
